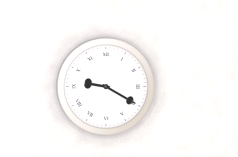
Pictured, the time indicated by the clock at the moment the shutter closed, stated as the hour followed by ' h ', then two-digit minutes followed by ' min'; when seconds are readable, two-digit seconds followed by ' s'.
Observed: 9 h 20 min
